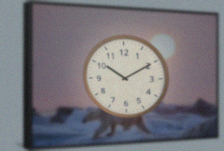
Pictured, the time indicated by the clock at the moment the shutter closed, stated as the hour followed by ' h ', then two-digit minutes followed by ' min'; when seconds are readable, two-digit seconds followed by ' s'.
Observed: 10 h 10 min
